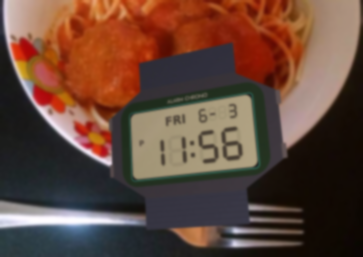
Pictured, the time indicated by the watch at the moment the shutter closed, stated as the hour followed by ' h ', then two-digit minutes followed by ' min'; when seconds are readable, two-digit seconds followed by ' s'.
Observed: 11 h 56 min
